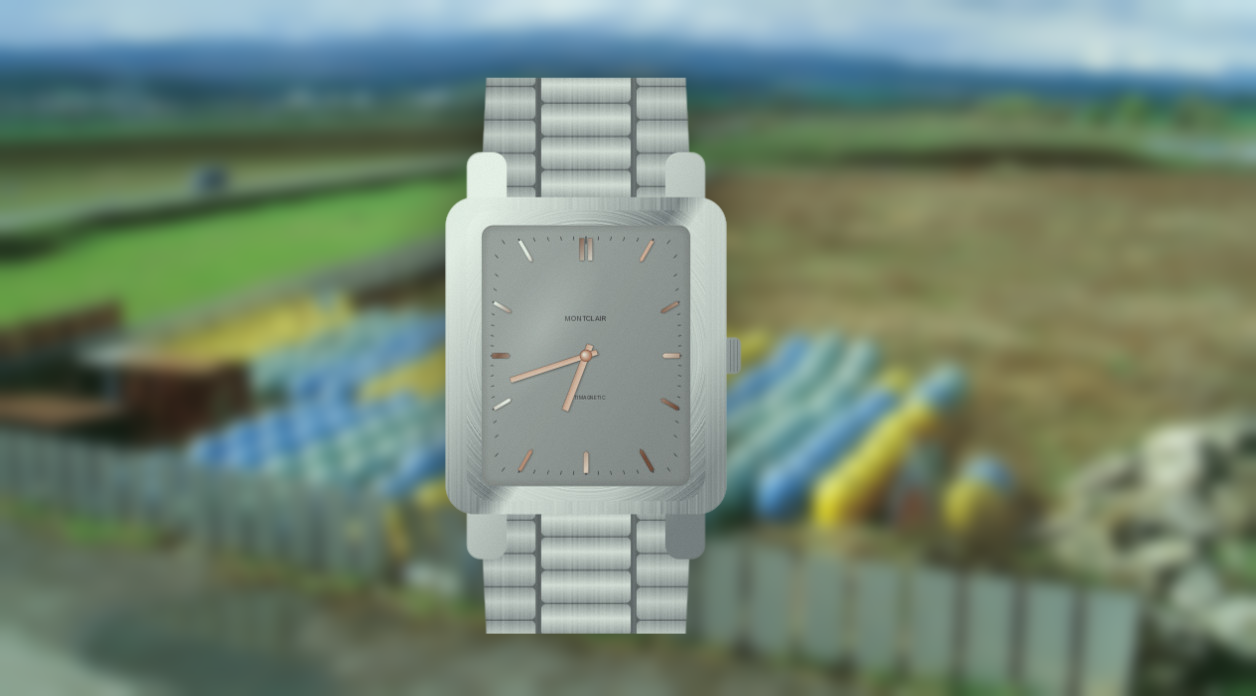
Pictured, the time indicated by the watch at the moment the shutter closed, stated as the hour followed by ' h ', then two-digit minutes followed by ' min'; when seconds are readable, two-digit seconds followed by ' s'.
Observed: 6 h 42 min
